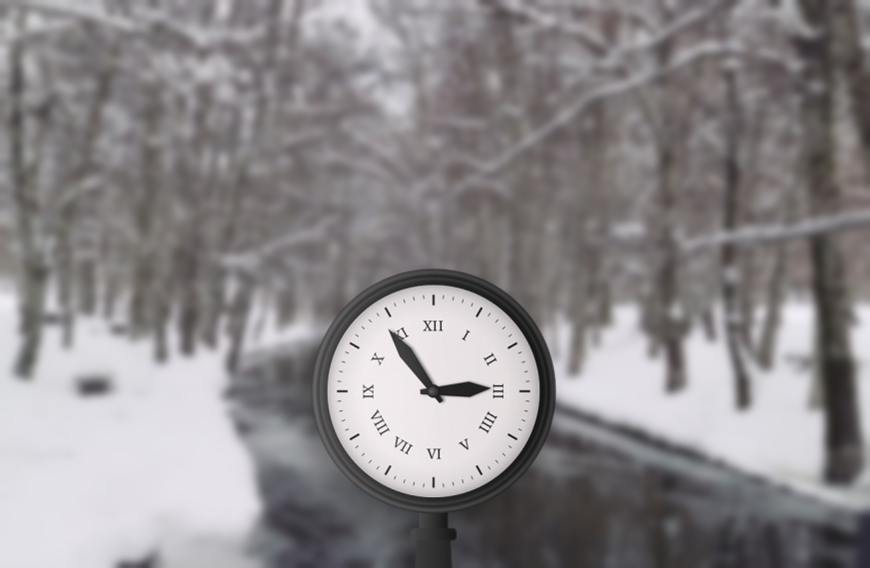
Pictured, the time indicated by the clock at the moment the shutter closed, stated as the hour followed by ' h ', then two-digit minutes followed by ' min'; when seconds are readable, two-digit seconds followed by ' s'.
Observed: 2 h 54 min
